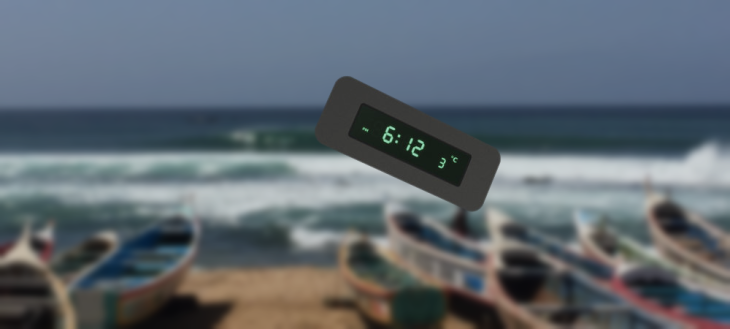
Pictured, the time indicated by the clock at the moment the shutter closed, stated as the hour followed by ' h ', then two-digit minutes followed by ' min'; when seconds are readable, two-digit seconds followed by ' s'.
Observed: 6 h 12 min
